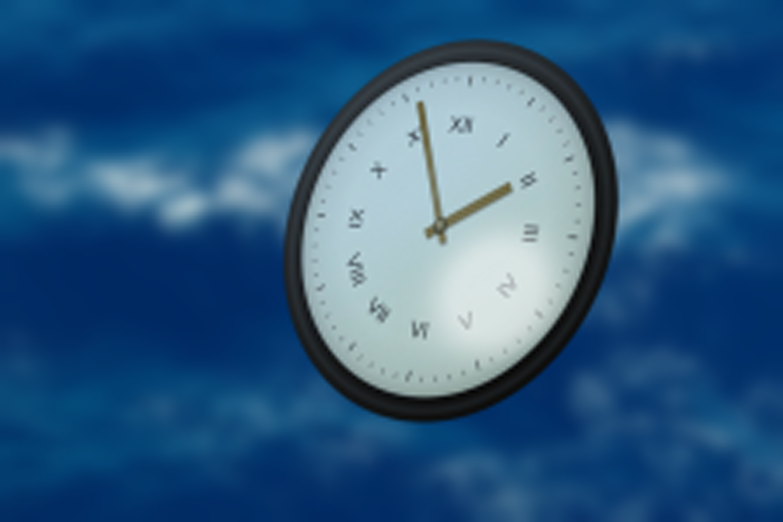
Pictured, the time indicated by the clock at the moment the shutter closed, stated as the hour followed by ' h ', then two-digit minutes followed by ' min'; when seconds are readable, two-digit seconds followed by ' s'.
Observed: 1 h 56 min
